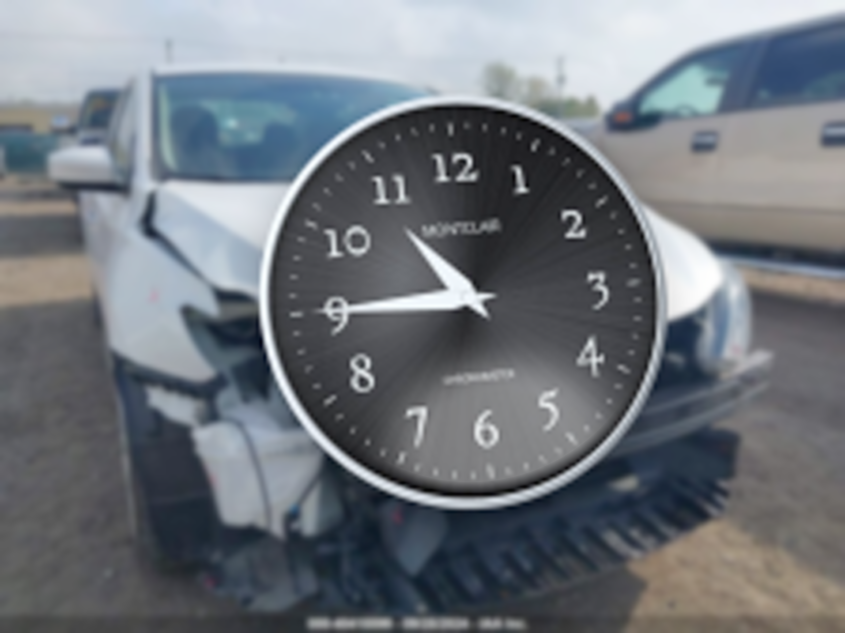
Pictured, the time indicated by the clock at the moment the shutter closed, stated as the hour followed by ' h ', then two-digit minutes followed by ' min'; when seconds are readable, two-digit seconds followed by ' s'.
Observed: 10 h 45 min
